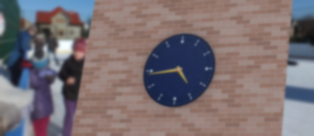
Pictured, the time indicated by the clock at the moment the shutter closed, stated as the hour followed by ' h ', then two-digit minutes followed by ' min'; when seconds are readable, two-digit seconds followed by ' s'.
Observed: 4 h 44 min
